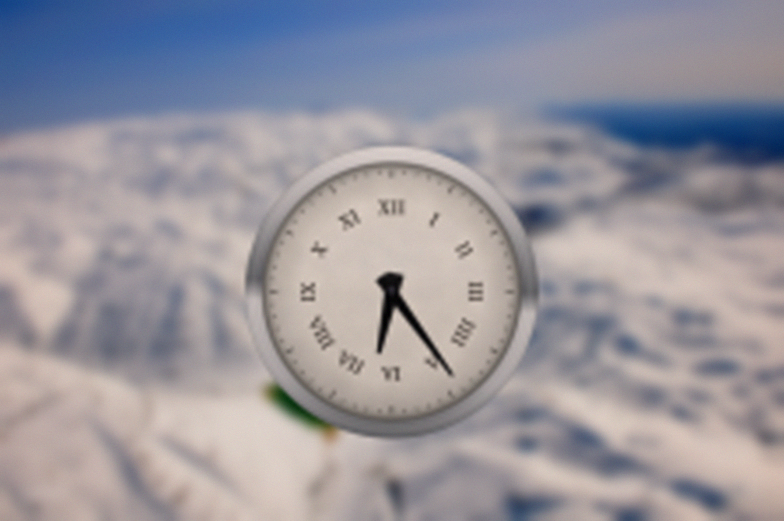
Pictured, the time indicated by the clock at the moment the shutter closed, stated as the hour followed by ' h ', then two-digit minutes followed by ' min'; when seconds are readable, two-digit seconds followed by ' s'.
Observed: 6 h 24 min
